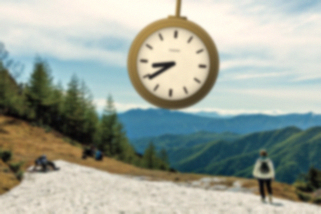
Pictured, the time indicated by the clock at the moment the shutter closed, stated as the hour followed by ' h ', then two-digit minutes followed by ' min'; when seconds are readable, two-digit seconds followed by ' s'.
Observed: 8 h 39 min
